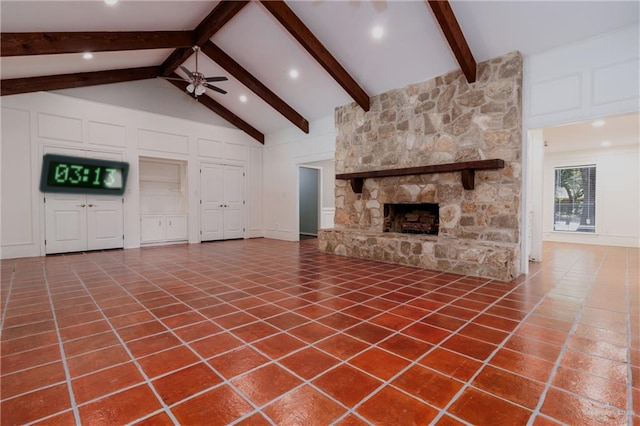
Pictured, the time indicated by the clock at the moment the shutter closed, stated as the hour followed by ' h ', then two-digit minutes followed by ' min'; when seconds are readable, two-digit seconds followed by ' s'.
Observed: 3 h 13 min
